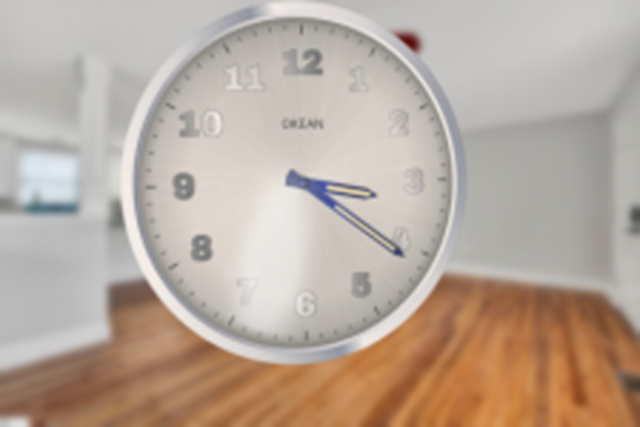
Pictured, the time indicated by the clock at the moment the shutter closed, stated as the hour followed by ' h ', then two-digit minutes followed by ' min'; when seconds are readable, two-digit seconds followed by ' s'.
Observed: 3 h 21 min
